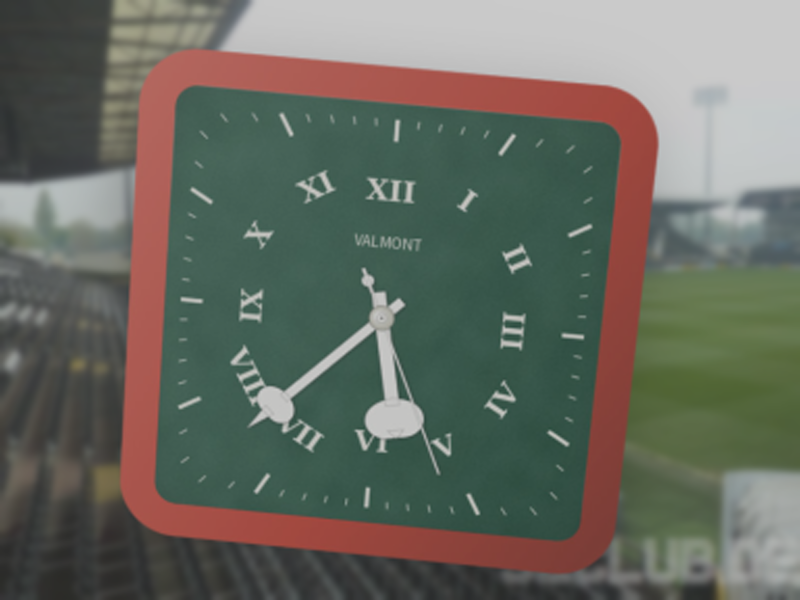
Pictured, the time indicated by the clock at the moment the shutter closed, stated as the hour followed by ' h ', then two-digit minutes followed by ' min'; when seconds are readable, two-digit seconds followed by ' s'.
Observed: 5 h 37 min 26 s
